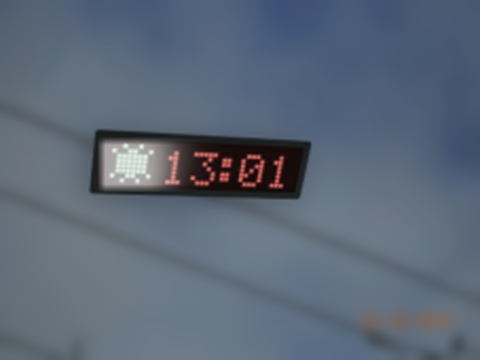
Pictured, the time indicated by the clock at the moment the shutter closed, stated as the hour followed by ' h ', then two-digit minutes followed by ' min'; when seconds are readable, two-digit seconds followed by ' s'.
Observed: 13 h 01 min
